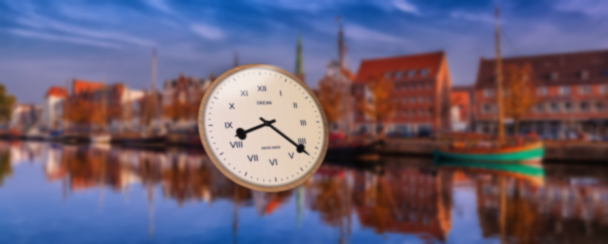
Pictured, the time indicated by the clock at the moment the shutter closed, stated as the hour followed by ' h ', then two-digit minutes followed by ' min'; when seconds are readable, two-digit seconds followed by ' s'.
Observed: 8 h 22 min
